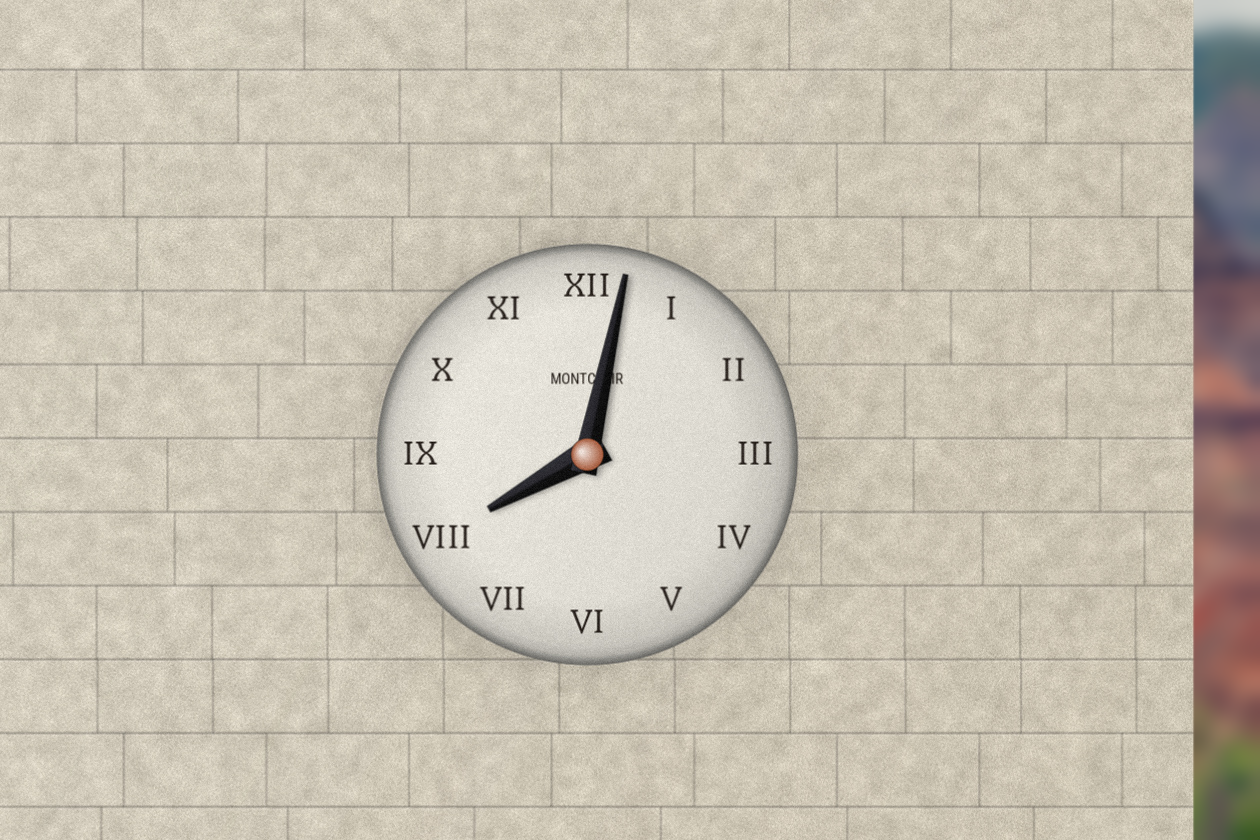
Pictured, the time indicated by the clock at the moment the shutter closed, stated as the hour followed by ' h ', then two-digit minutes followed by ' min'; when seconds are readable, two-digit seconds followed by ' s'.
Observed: 8 h 02 min
